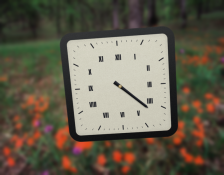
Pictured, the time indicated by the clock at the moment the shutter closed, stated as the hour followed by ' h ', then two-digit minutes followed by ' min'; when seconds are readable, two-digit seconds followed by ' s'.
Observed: 4 h 22 min
